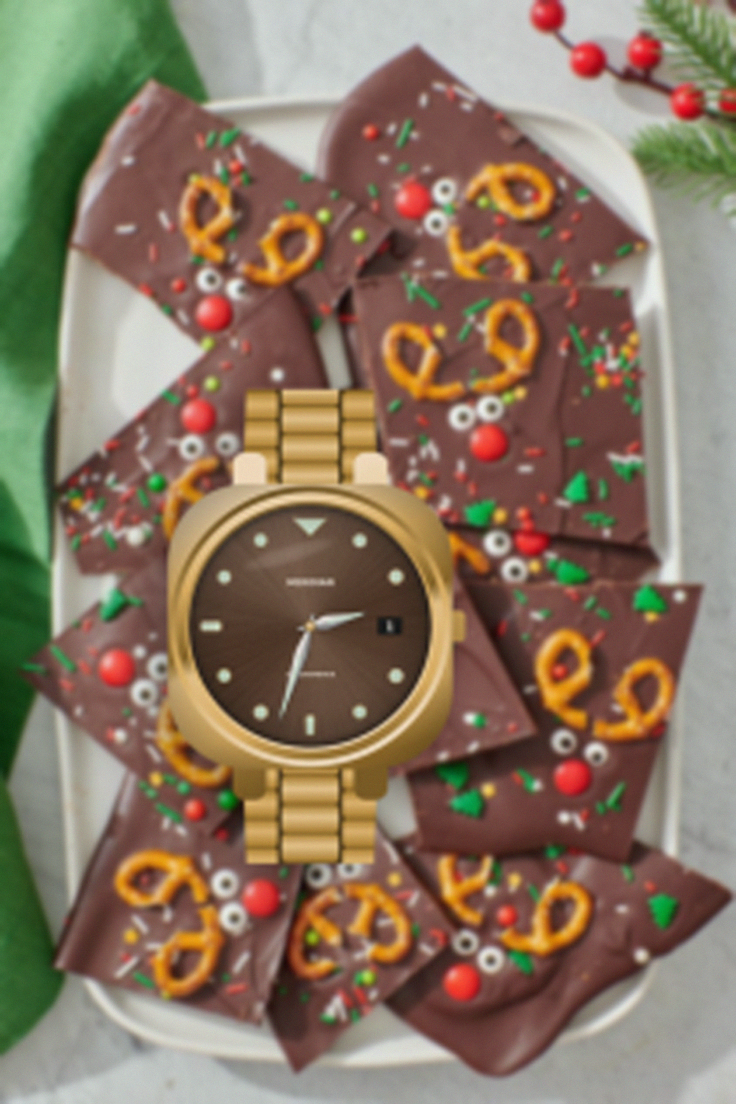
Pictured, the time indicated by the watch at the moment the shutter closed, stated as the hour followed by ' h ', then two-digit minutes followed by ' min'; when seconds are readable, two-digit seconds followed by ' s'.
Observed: 2 h 33 min
